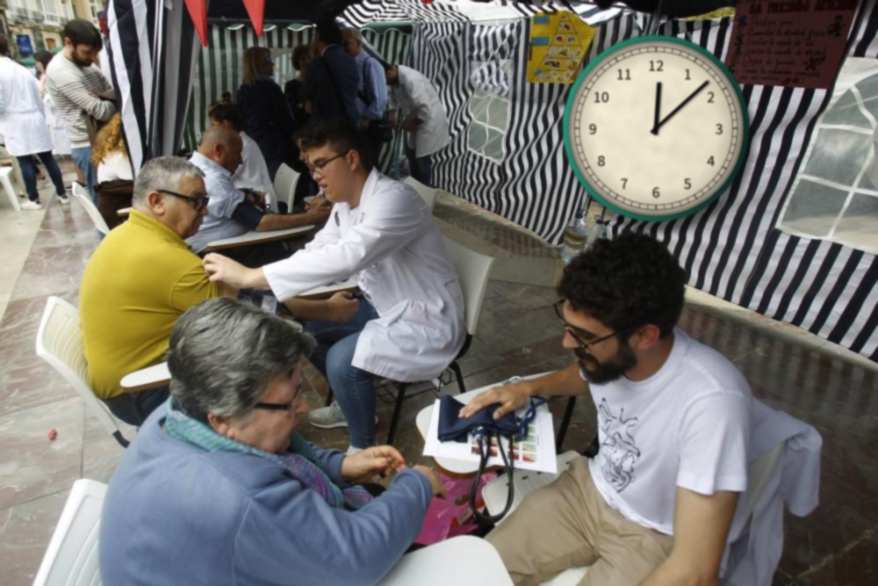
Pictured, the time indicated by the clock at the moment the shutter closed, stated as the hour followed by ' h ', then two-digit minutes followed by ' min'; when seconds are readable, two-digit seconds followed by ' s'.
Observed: 12 h 08 min
